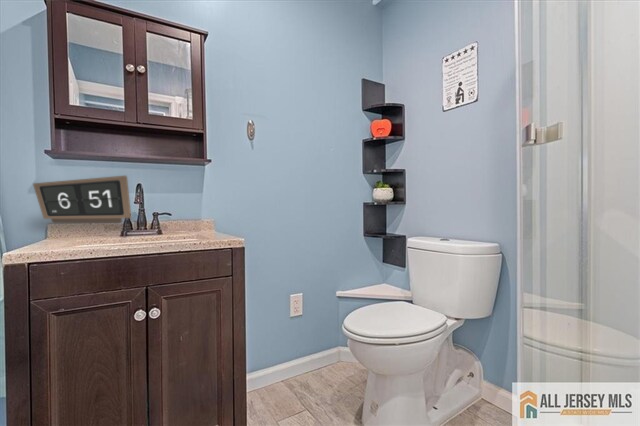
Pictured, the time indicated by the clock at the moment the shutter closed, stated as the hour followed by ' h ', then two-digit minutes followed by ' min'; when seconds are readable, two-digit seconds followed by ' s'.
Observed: 6 h 51 min
